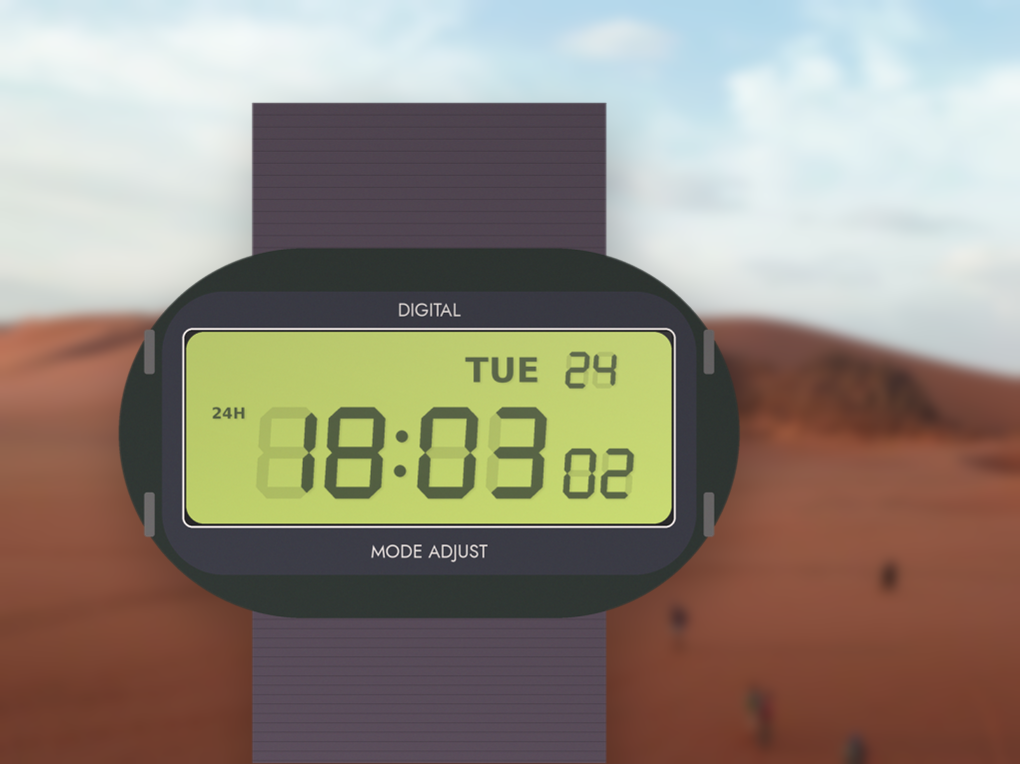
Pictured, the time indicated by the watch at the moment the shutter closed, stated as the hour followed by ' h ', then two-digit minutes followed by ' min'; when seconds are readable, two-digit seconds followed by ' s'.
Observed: 18 h 03 min 02 s
